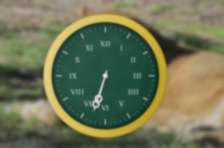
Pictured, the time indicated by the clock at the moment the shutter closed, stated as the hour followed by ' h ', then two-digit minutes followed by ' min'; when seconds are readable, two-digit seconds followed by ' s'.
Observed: 6 h 33 min
